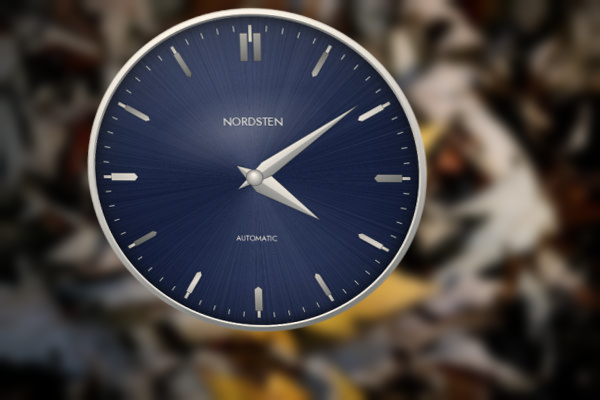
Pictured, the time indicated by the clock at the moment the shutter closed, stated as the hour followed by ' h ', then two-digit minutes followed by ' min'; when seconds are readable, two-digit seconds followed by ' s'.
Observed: 4 h 09 min
